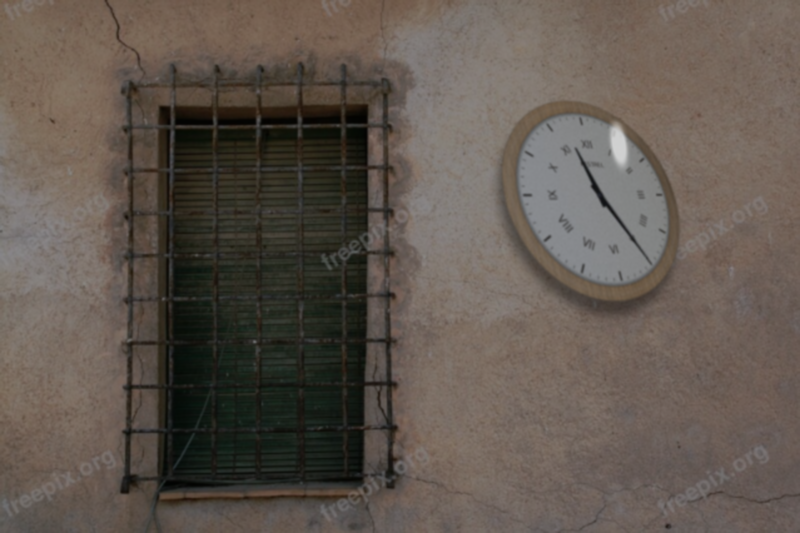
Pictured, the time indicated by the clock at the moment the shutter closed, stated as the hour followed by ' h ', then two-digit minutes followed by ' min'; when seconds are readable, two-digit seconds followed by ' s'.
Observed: 11 h 25 min
